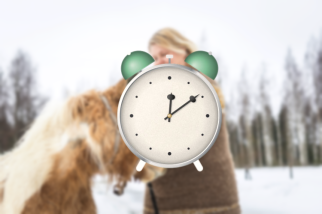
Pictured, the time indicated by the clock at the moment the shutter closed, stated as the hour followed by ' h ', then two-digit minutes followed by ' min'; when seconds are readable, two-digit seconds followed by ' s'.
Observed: 12 h 09 min
